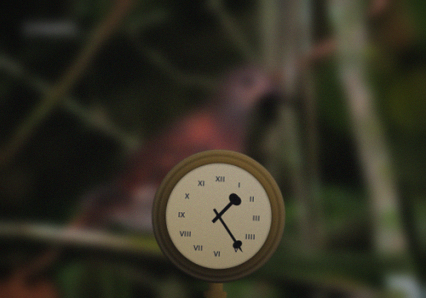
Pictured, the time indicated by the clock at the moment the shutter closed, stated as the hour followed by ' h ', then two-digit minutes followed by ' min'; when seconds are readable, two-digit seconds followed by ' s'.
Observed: 1 h 24 min
